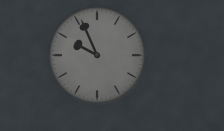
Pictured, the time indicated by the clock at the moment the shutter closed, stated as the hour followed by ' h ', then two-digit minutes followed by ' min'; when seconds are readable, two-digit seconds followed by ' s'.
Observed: 9 h 56 min
